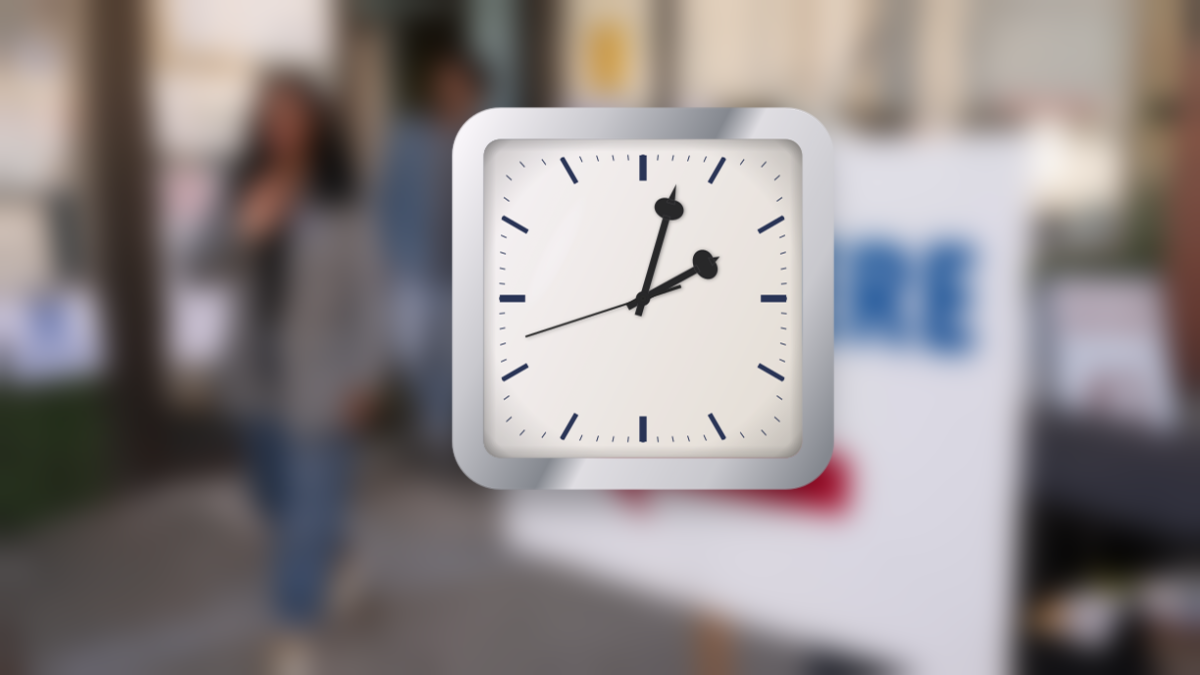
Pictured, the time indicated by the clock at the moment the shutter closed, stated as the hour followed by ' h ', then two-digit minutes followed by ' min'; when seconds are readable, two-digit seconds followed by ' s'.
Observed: 2 h 02 min 42 s
